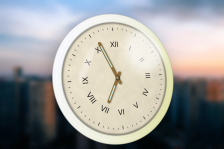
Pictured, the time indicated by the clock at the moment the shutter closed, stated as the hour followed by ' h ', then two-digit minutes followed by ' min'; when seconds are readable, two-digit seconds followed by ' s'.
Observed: 6 h 56 min
